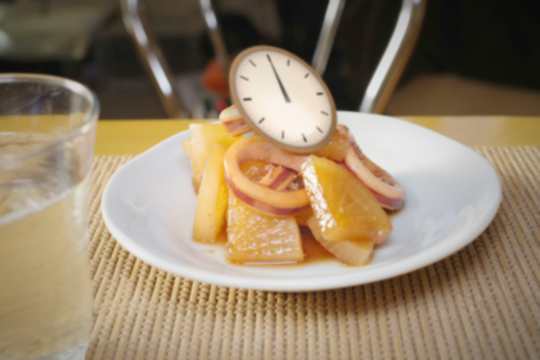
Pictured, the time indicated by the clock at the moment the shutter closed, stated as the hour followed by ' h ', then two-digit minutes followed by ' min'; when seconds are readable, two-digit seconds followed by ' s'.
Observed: 12 h 00 min
